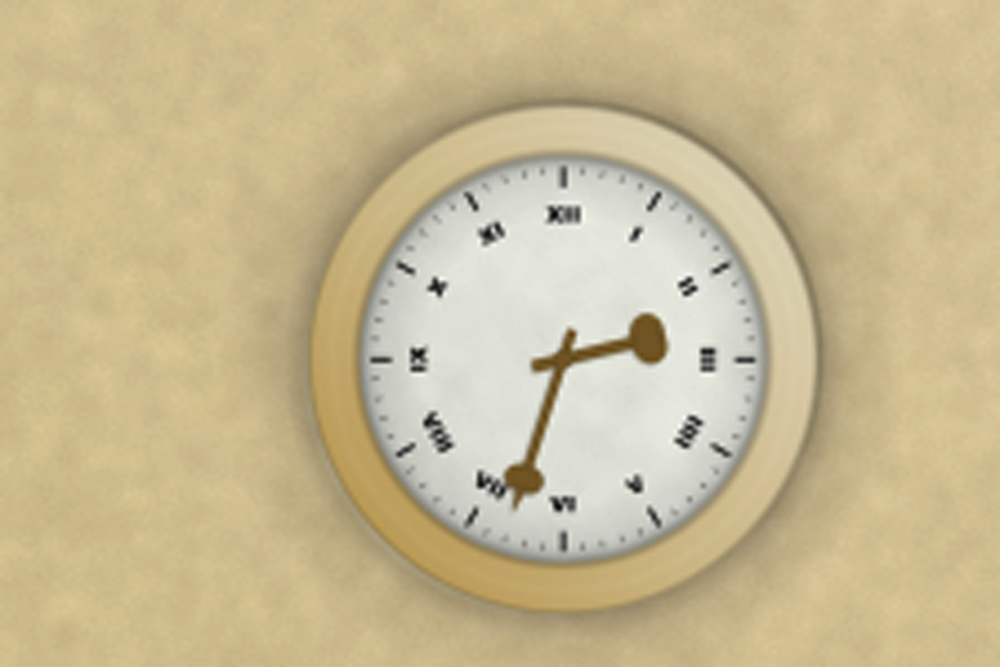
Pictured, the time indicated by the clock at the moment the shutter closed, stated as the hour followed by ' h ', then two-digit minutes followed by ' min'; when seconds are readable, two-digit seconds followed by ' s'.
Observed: 2 h 33 min
